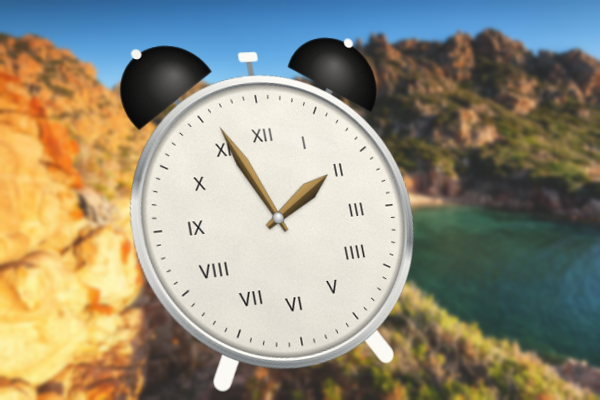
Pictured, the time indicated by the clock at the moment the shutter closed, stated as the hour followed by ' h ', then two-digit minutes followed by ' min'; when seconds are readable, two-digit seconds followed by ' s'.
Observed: 1 h 56 min
